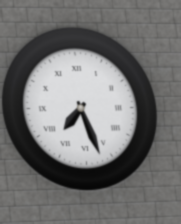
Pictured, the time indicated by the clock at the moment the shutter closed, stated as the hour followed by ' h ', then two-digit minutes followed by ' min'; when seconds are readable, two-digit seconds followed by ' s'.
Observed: 7 h 27 min
